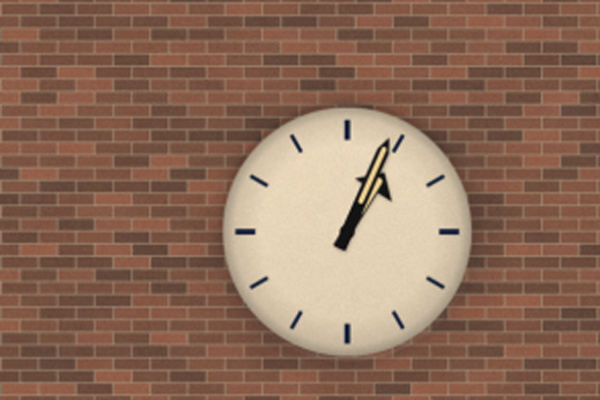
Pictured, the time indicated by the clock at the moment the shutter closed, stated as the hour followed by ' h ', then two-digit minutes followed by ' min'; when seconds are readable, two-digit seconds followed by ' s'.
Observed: 1 h 04 min
